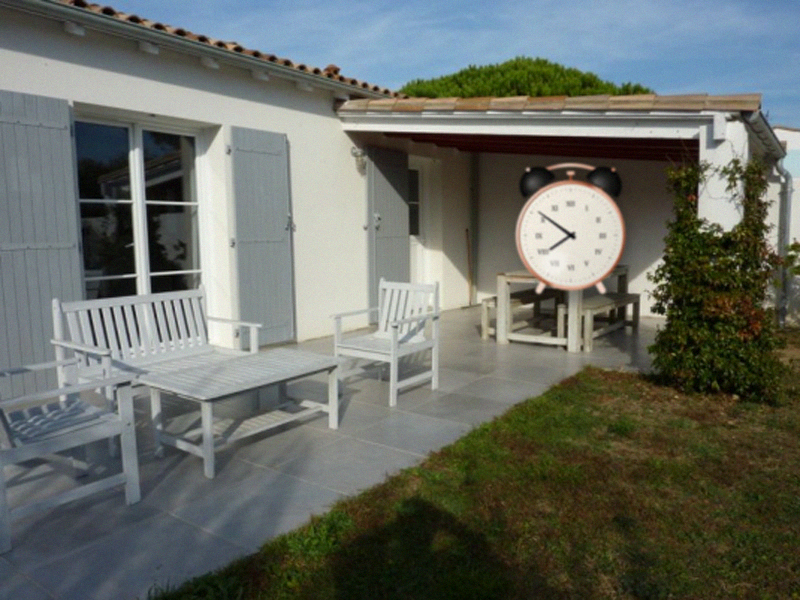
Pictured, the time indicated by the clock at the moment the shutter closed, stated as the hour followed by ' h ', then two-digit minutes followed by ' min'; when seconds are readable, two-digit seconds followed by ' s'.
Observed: 7 h 51 min
